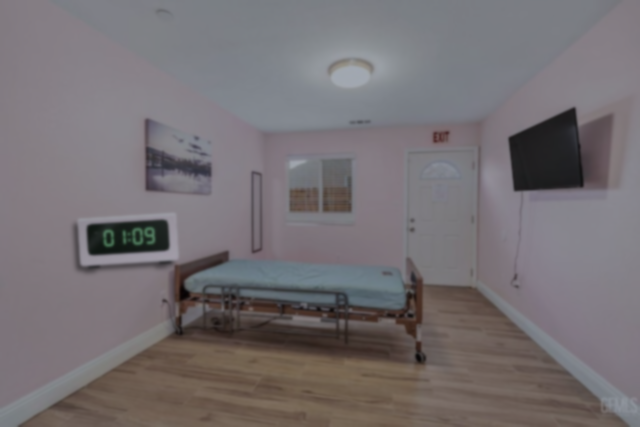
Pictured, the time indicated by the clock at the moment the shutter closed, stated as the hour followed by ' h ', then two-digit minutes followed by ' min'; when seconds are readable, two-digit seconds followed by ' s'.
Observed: 1 h 09 min
